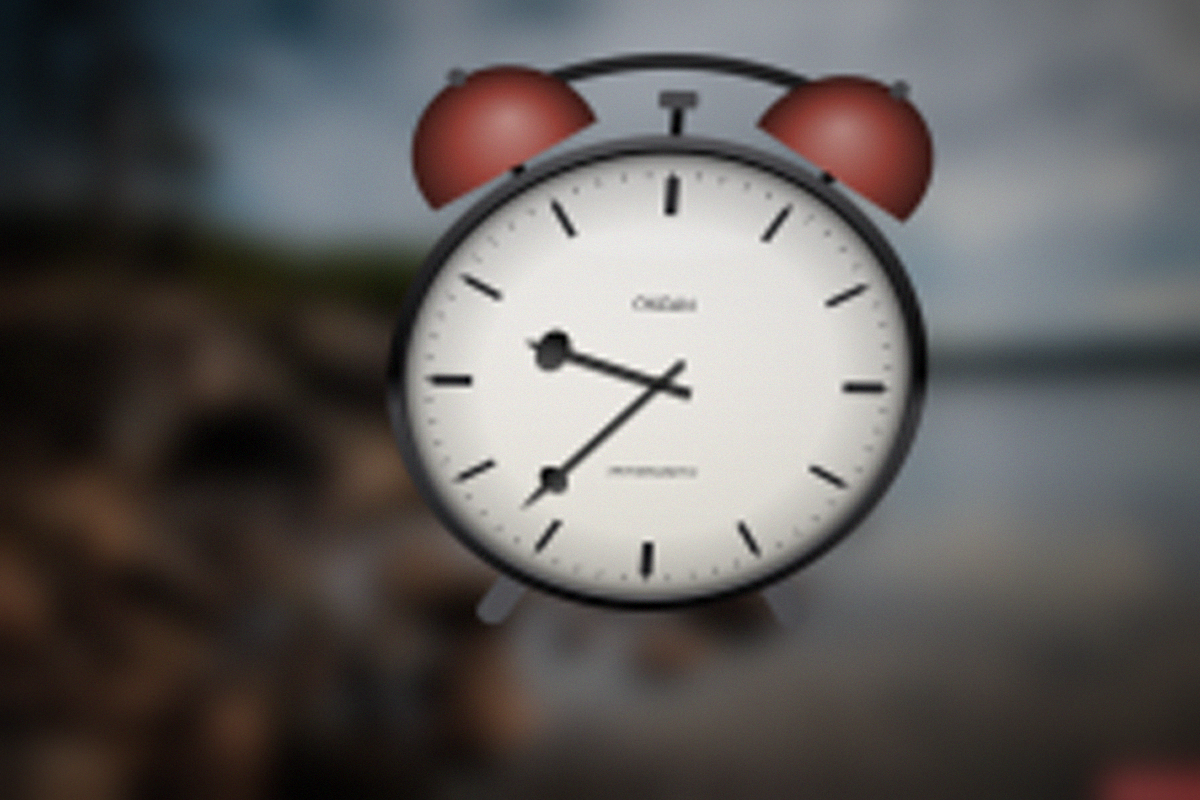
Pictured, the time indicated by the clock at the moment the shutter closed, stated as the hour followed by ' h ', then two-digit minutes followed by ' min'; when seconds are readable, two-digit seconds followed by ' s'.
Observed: 9 h 37 min
